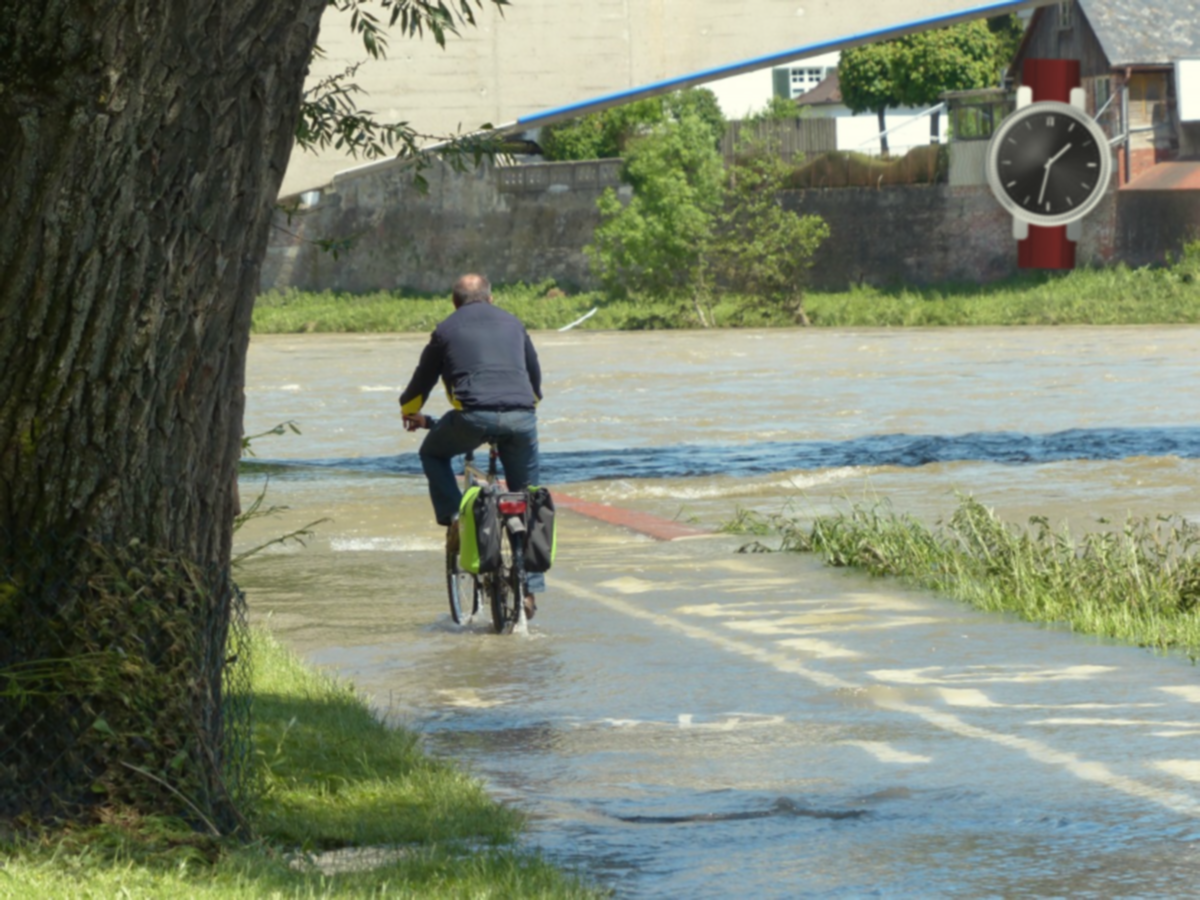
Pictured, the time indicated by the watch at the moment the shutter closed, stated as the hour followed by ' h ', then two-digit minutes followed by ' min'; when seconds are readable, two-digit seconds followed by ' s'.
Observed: 1 h 32 min
